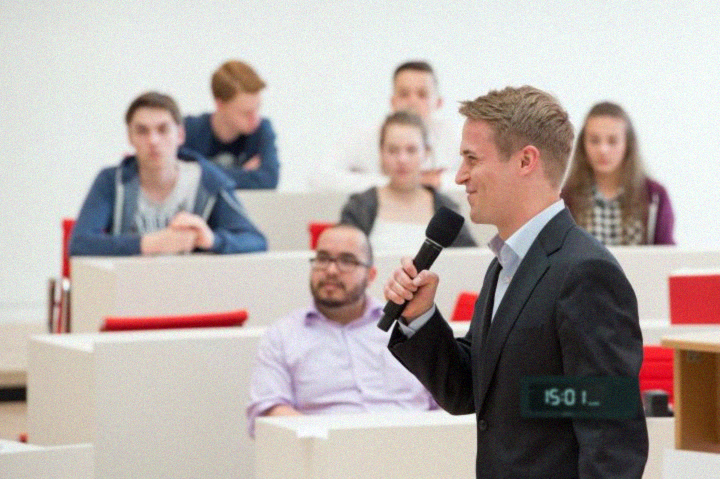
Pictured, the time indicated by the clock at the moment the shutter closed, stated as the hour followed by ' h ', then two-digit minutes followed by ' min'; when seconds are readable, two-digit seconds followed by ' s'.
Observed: 15 h 01 min
